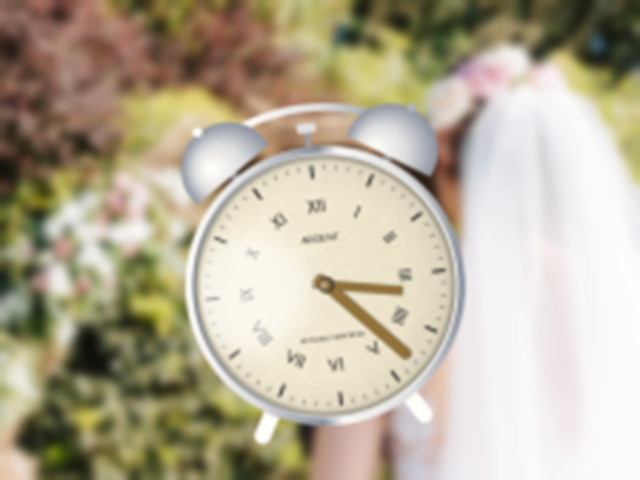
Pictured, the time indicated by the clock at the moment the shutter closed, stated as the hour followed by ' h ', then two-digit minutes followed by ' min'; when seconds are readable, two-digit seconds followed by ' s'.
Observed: 3 h 23 min
